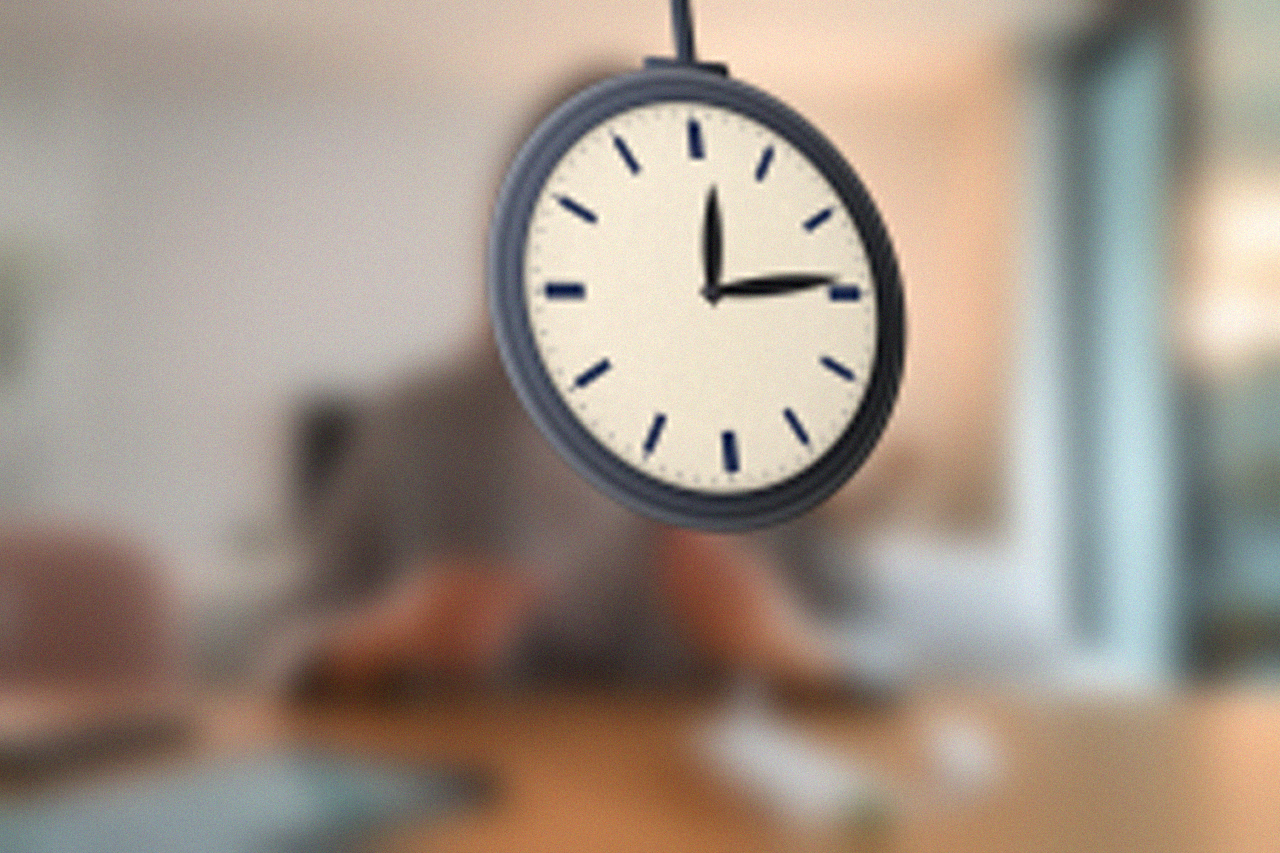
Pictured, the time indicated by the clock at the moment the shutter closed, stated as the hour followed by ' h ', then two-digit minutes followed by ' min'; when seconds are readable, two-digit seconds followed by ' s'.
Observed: 12 h 14 min
